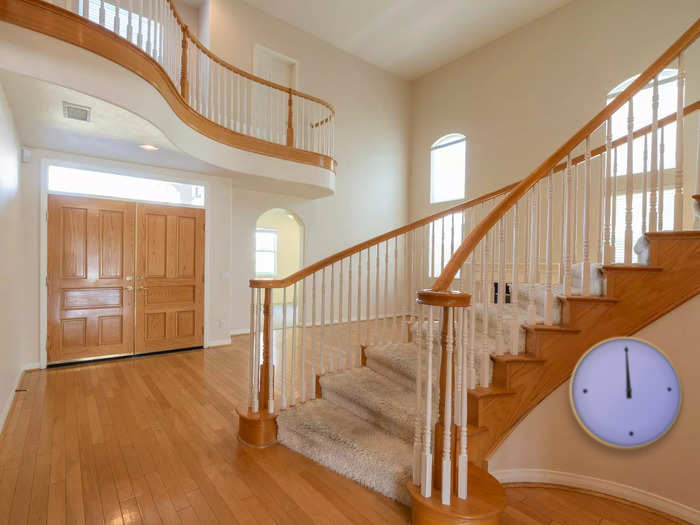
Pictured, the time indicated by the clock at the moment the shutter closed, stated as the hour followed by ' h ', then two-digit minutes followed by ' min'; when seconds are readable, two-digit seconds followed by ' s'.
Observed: 12 h 00 min
